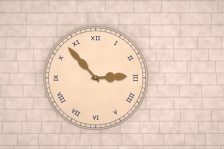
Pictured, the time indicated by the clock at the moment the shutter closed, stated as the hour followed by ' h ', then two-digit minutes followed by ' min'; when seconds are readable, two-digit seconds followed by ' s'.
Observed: 2 h 53 min
